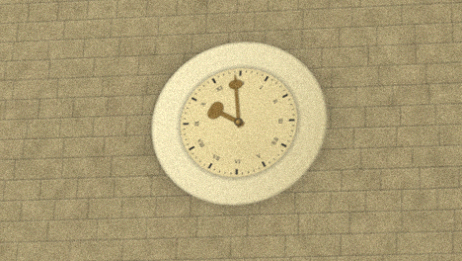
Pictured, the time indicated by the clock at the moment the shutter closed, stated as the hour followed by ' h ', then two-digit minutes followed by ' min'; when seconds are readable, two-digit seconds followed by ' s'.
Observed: 9 h 59 min
